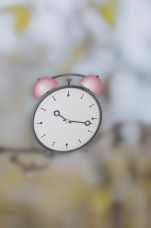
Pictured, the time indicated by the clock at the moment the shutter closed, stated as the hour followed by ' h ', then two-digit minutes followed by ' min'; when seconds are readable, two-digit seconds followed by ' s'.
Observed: 10 h 17 min
